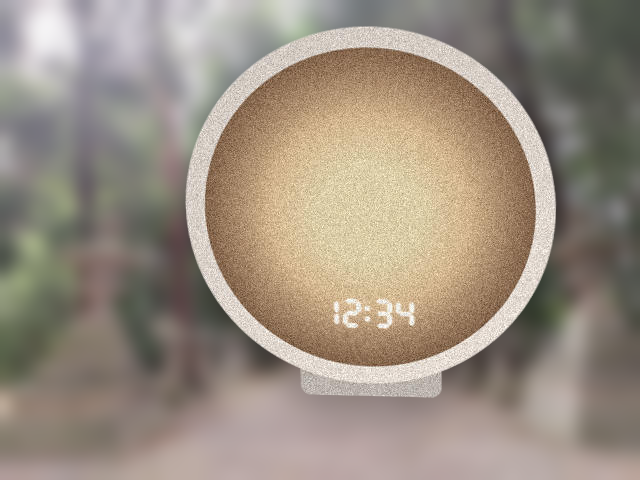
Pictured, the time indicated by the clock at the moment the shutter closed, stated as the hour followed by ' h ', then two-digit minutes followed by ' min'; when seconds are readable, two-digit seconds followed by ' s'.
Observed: 12 h 34 min
